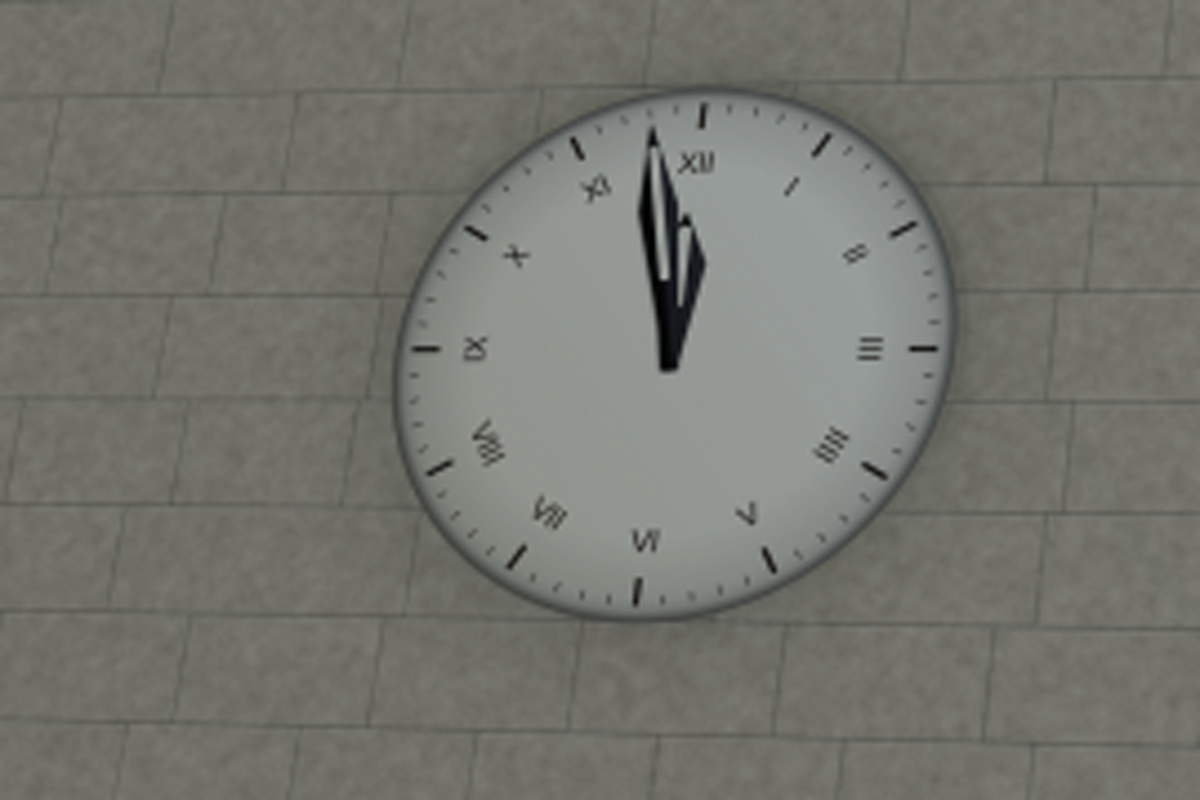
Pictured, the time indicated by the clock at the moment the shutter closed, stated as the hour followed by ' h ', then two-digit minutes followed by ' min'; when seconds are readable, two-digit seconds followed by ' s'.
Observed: 11 h 58 min
